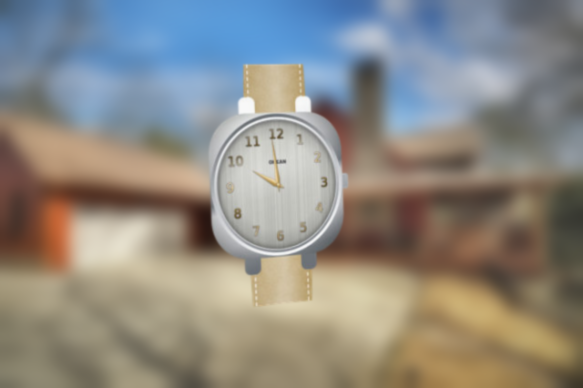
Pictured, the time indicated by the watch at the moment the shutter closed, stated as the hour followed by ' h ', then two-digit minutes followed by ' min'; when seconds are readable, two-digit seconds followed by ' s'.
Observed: 9 h 59 min
